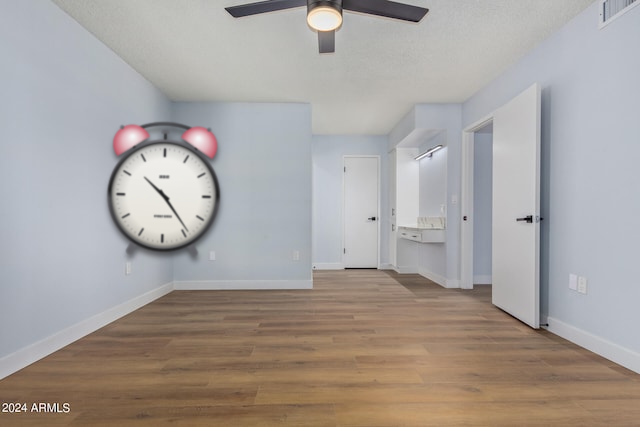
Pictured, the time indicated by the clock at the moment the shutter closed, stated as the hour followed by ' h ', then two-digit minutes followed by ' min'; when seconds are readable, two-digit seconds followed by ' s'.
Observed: 10 h 24 min
